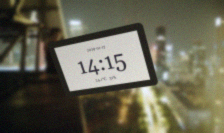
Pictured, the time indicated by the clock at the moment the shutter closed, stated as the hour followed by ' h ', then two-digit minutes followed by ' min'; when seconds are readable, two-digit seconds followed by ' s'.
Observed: 14 h 15 min
